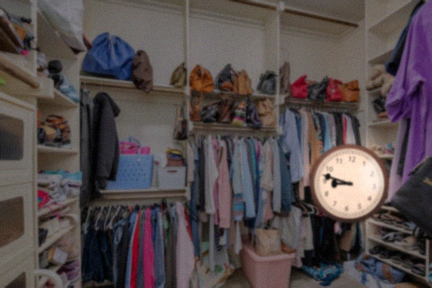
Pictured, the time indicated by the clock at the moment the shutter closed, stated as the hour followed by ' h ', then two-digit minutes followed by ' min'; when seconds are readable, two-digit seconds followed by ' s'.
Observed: 8 h 47 min
